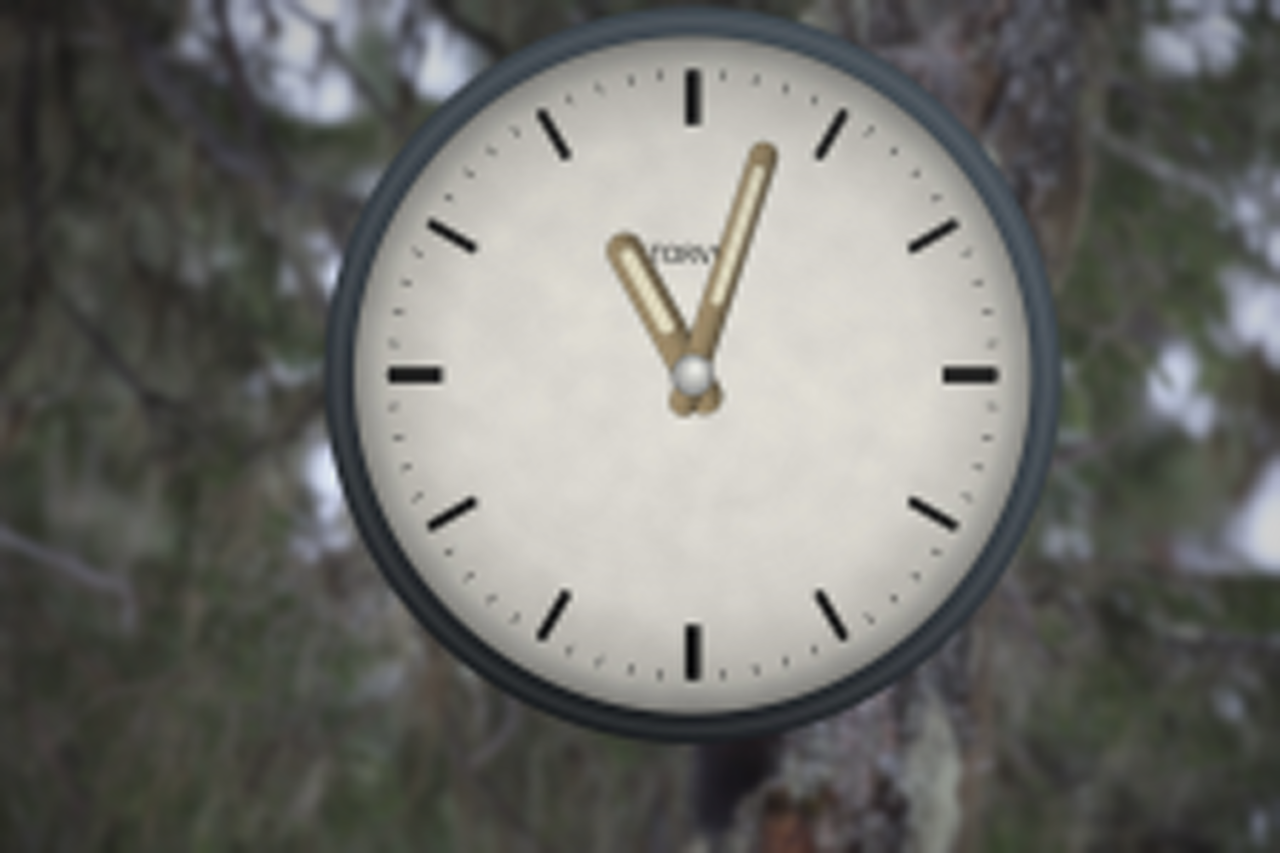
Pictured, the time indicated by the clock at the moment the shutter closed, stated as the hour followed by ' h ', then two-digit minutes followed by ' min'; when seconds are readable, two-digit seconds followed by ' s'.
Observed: 11 h 03 min
